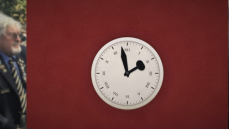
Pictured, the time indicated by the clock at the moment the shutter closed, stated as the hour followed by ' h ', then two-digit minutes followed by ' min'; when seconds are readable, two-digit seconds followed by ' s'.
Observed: 1 h 58 min
